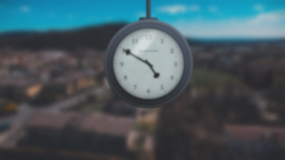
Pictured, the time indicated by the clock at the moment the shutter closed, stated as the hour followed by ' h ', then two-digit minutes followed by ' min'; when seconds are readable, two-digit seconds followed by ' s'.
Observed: 4 h 50 min
